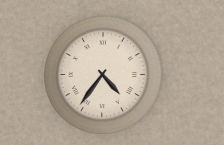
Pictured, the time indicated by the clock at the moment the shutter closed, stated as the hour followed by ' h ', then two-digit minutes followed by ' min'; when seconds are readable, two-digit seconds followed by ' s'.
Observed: 4 h 36 min
